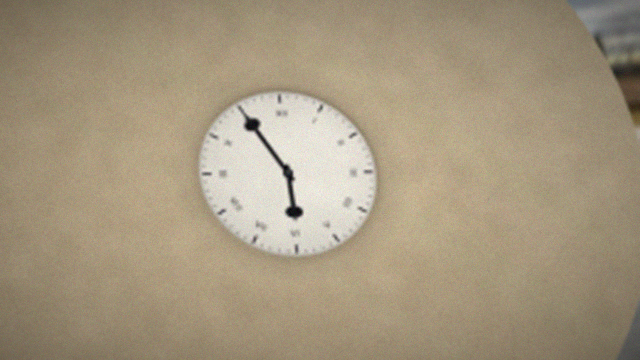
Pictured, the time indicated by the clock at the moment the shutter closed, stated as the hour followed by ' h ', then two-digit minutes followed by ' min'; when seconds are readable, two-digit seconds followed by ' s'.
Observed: 5 h 55 min
